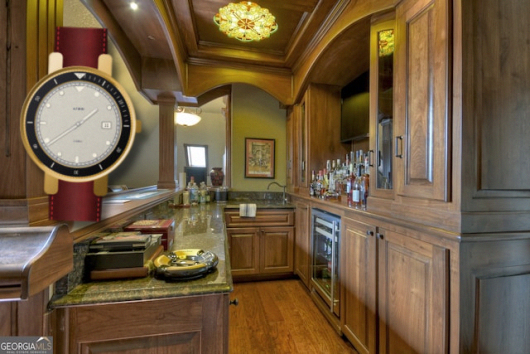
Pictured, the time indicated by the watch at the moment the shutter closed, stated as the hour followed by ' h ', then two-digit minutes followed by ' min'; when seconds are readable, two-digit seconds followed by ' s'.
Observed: 1 h 39 min
